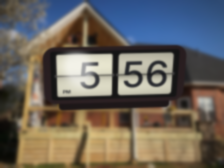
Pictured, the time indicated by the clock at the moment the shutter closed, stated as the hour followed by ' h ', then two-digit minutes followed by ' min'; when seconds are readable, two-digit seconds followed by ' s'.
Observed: 5 h 56 min
